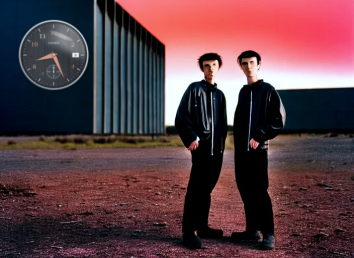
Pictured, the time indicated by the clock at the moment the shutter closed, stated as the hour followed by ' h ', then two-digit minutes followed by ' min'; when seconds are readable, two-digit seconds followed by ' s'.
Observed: 8 h 26 min
